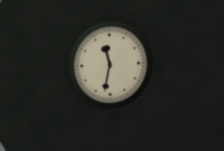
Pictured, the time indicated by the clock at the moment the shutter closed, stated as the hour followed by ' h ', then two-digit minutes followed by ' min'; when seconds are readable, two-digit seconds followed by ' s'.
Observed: 11 h 32 min
